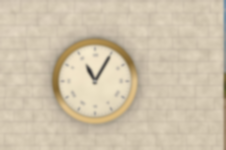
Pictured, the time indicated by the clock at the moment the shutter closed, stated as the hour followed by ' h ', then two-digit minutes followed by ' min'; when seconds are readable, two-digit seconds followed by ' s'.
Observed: 11 h 05 min
